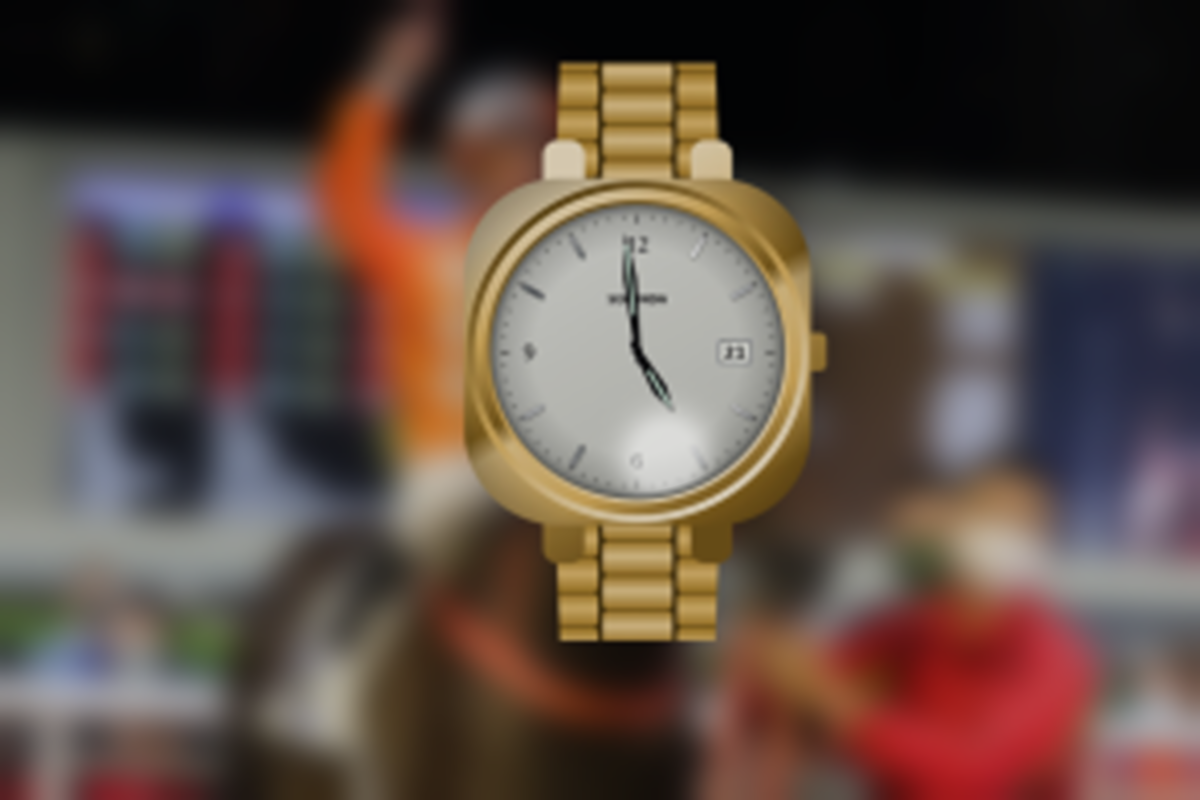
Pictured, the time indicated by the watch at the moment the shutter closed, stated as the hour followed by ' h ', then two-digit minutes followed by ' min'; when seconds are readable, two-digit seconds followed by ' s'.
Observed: 4 h 59 min
